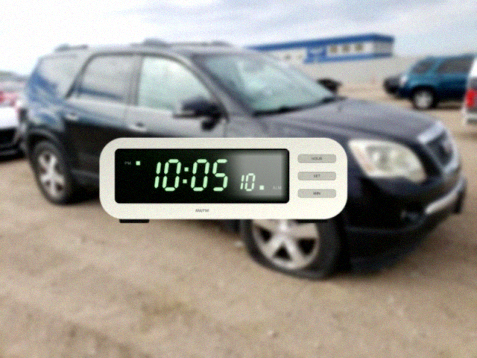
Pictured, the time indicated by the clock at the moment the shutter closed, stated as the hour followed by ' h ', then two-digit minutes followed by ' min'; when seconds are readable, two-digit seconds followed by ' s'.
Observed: 10 h 05 min 10 s
